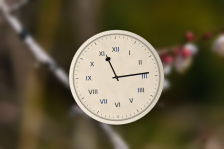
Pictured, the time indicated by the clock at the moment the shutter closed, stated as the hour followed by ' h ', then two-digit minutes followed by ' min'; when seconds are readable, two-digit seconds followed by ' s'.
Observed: 11 h 14 min
